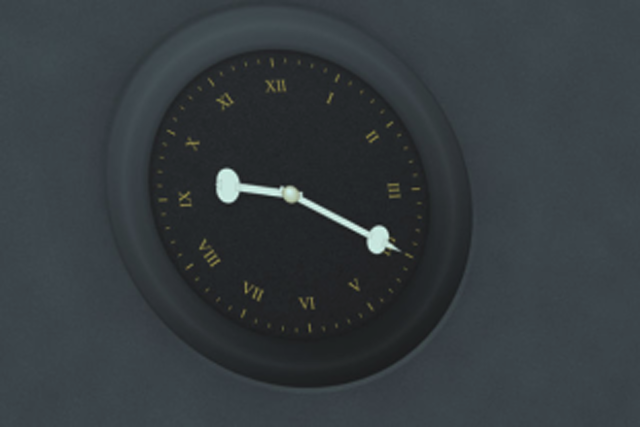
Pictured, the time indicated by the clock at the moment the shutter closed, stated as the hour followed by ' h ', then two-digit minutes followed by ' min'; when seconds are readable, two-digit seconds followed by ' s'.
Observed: 9 h 20 min
